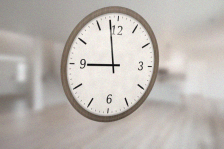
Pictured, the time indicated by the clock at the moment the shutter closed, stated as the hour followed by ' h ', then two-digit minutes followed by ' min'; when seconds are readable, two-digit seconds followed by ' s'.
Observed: 8 h 58 min
